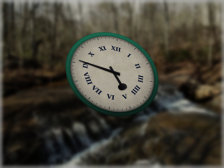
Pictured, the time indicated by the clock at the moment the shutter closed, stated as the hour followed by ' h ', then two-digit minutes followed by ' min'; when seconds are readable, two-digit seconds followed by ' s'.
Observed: 4 h 46 min
